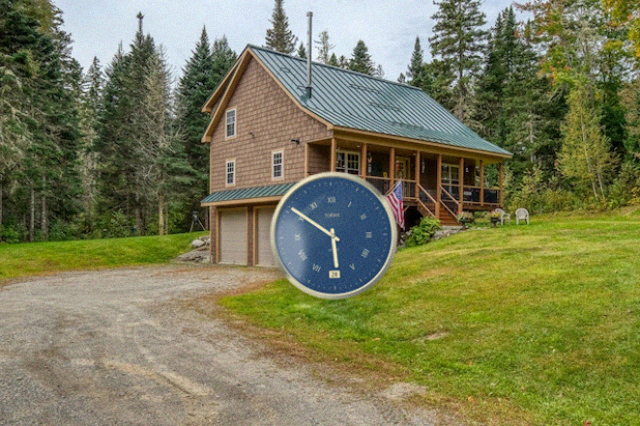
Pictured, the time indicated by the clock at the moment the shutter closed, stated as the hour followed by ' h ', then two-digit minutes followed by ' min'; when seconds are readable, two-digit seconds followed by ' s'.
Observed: 5 h 51 min
